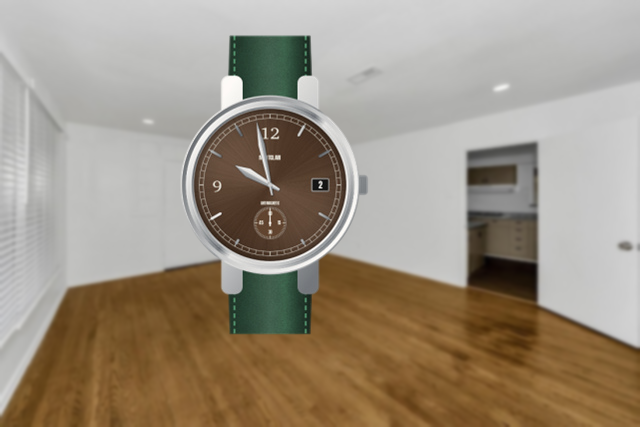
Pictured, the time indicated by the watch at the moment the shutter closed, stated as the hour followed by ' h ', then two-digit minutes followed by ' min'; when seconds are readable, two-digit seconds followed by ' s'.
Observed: 9 h 58 min
